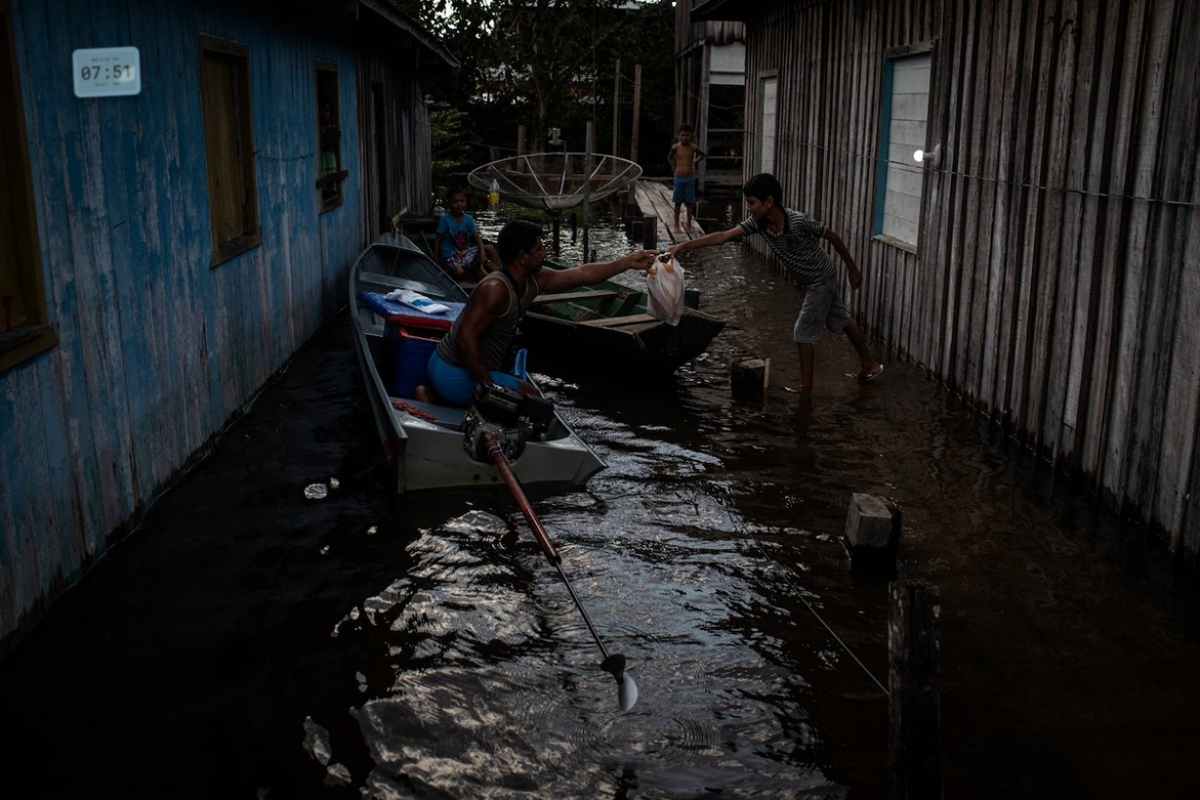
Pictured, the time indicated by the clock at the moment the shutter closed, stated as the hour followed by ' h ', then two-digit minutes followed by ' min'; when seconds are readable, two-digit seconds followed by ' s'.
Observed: 7 h 51 min
